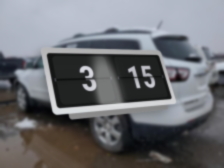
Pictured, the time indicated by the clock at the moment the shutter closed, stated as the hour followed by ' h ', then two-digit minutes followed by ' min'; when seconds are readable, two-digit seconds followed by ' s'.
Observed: 3 h 15 min
